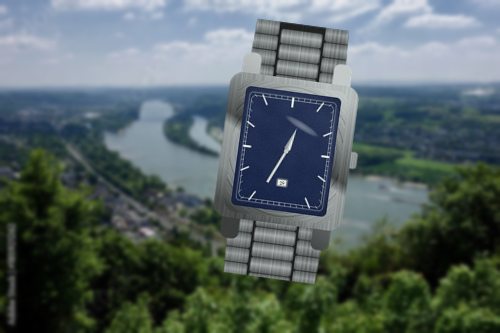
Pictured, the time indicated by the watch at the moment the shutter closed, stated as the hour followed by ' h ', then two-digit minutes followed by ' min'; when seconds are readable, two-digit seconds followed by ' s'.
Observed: 12 h 34 min
